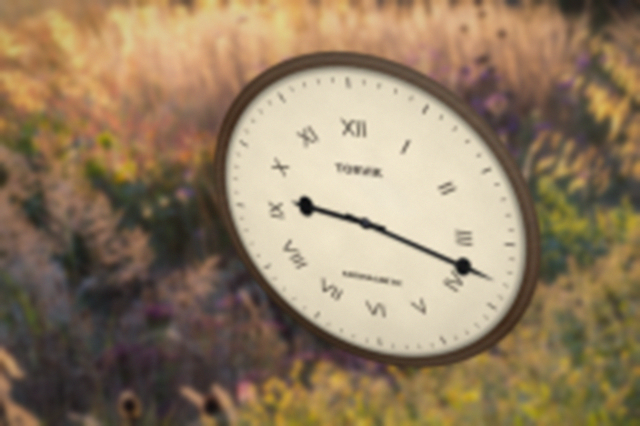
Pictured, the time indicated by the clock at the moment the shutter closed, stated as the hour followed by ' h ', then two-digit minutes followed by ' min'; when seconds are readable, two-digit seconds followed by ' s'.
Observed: 9 h 18 min
